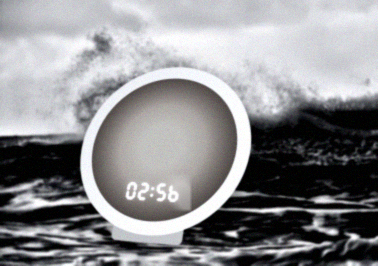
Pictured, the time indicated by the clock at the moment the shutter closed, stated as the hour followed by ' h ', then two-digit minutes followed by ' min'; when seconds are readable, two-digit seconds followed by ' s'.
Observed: 2 h 56 min
